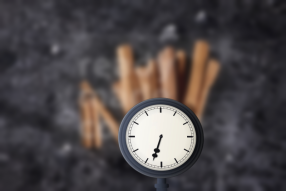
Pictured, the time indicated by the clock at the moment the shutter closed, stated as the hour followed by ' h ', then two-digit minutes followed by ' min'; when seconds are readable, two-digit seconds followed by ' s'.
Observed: 6 h 33 min
